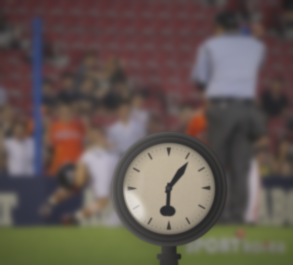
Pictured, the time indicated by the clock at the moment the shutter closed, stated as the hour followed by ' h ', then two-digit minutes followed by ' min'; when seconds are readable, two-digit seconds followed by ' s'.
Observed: 6 h 06 min
